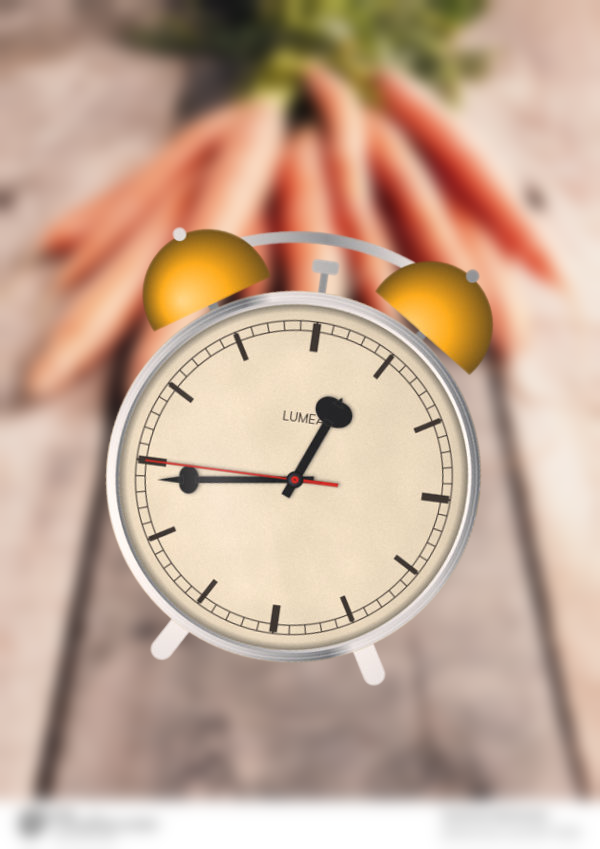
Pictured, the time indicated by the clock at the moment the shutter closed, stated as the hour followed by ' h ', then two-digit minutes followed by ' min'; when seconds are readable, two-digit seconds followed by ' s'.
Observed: 12 h 43 min 45 s
